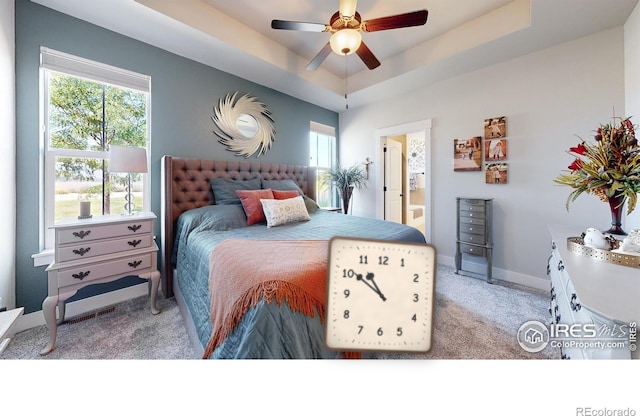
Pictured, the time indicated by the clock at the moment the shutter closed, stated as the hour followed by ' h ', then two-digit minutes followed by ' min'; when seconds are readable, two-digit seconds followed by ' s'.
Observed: 10 h 51 min
